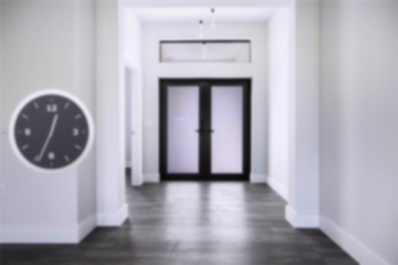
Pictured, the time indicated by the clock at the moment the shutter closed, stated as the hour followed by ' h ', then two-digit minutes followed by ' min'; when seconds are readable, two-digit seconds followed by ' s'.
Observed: 12 h 34 min
